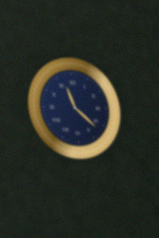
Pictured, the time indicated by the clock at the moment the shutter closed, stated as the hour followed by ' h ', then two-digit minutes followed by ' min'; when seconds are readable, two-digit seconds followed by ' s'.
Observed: 11 h 22 min
